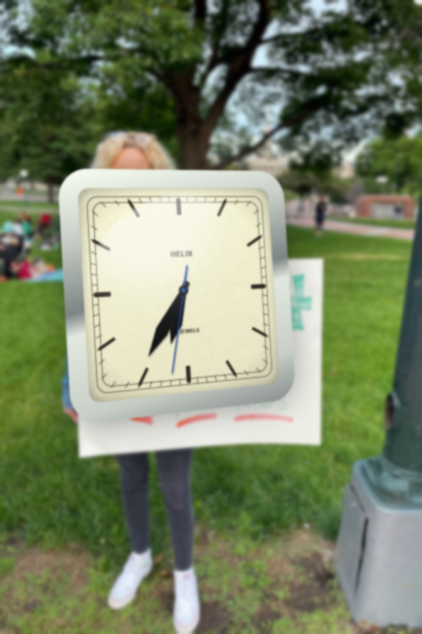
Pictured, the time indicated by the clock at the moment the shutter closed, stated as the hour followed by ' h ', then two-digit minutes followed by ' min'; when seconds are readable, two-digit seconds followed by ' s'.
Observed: 6 h 35 min 32 s
